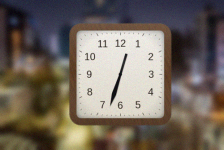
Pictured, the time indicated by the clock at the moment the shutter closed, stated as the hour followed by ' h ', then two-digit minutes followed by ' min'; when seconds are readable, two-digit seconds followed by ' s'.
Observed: 12 h 33 min
